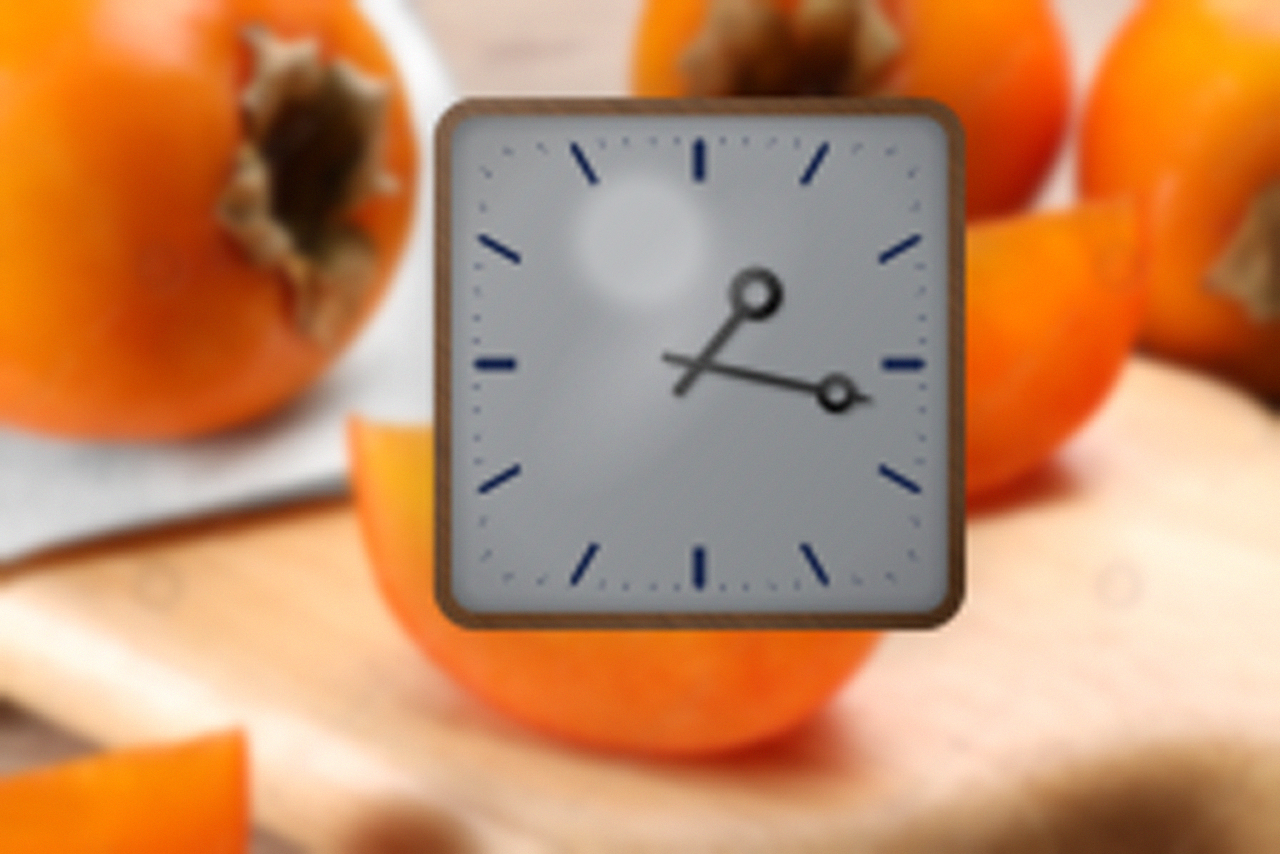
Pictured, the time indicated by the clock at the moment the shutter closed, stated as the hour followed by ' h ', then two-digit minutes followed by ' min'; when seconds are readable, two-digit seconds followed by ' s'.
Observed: 1 h 17 min
